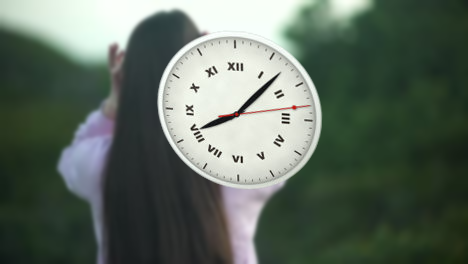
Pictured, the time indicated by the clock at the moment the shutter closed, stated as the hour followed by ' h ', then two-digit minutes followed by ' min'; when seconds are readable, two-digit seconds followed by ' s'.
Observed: 8 h 07 min 13 s
